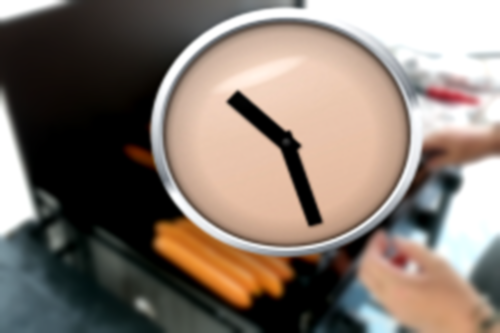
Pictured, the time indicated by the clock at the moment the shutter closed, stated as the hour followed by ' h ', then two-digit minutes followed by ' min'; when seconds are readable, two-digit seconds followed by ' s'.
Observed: 10 h 27 min
